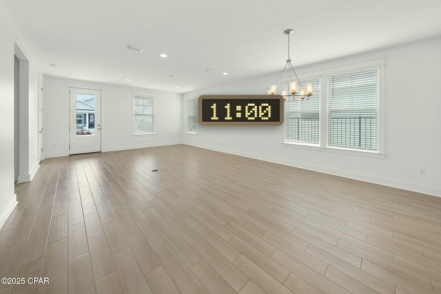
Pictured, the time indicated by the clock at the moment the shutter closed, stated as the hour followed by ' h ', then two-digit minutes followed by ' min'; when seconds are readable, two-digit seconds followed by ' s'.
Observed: 11 h 00 min
